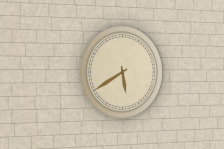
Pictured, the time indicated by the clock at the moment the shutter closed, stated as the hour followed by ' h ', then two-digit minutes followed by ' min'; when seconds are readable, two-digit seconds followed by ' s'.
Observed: 5 h 40 min
